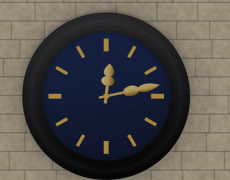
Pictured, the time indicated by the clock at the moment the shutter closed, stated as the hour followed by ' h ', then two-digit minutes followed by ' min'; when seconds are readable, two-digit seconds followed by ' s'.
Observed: 12 h 13 min
